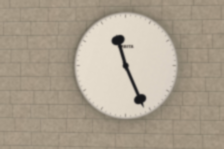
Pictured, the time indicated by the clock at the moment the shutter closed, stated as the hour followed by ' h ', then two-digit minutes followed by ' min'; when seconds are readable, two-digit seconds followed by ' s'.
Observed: 11 h 26 min
